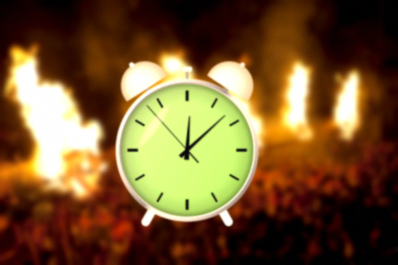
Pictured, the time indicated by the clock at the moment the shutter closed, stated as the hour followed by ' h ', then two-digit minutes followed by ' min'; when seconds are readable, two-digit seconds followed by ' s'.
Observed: 12 h 07 min 53 s
